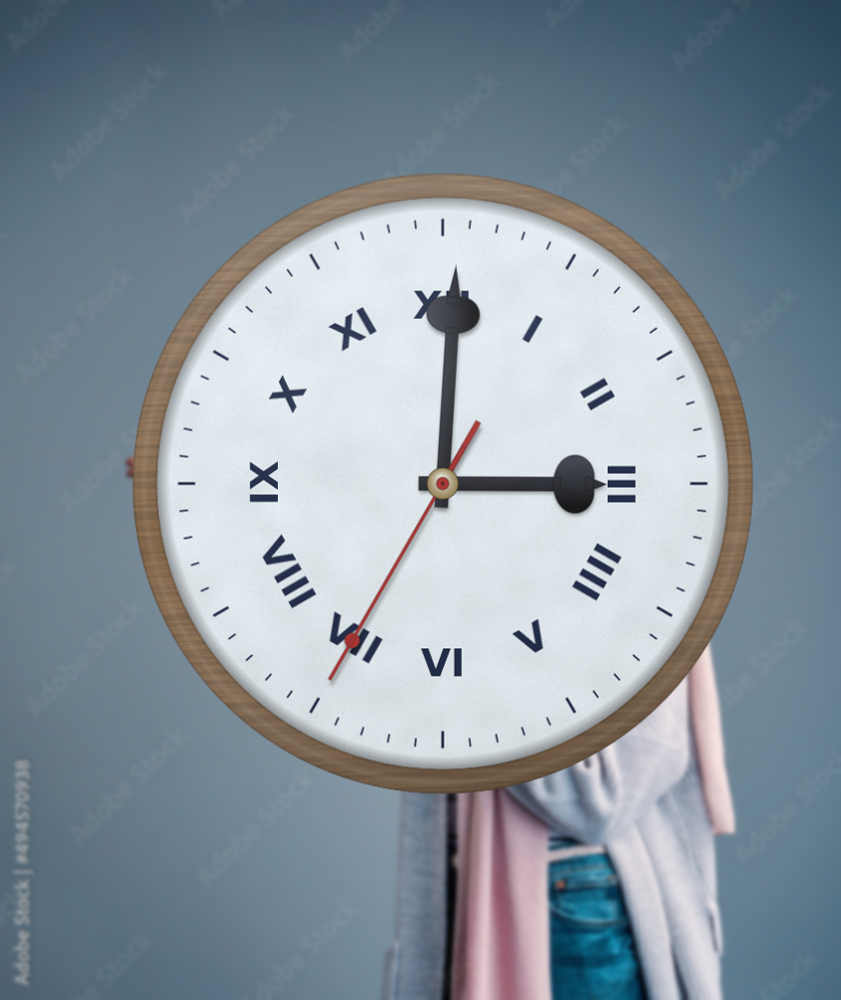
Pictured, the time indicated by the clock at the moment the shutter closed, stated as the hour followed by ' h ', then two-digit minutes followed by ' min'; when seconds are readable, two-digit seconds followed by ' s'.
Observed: 3 h 00 min 35 s
